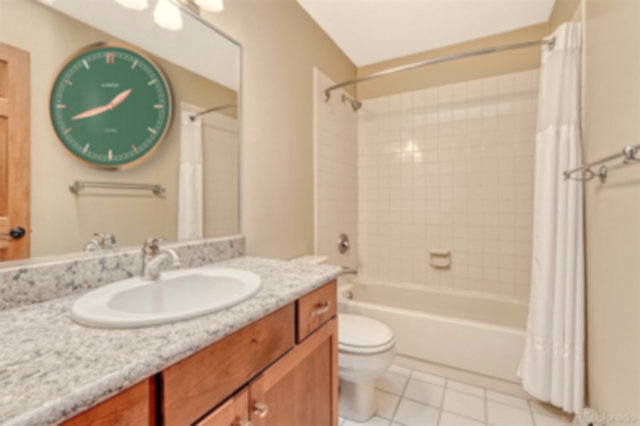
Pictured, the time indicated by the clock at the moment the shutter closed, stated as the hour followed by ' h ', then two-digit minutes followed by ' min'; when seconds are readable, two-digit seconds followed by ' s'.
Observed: 1 h 42 min
